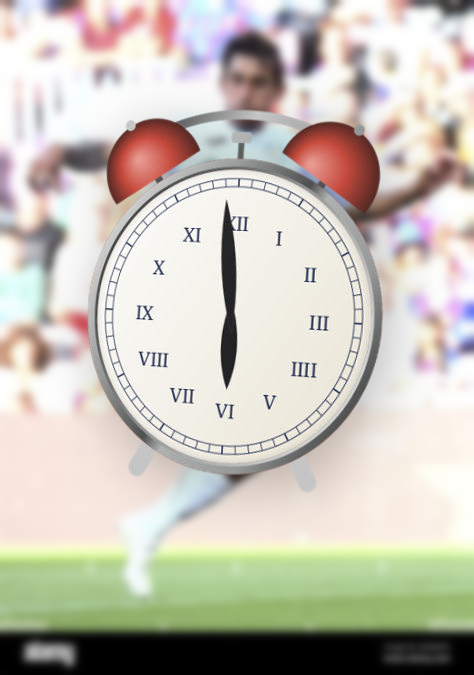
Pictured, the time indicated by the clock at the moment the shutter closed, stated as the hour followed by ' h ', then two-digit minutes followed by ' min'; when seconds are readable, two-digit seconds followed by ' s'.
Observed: 5 h 59 min
